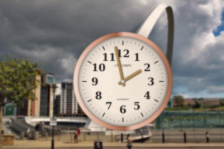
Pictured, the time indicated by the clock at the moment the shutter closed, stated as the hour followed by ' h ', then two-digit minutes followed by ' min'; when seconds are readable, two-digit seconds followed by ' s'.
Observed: 1 h 58 min
